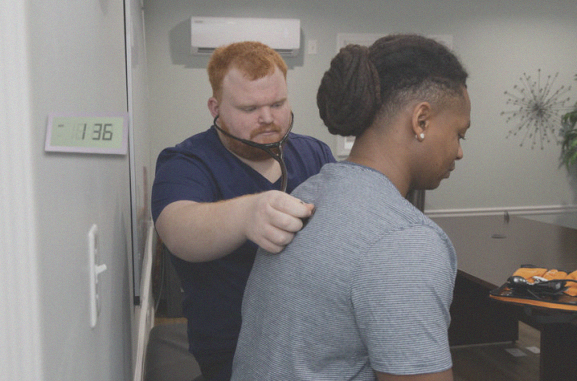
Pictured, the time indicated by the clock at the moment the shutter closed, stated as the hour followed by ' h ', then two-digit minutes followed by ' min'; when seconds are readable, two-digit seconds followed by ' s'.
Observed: 1 h 36 min
